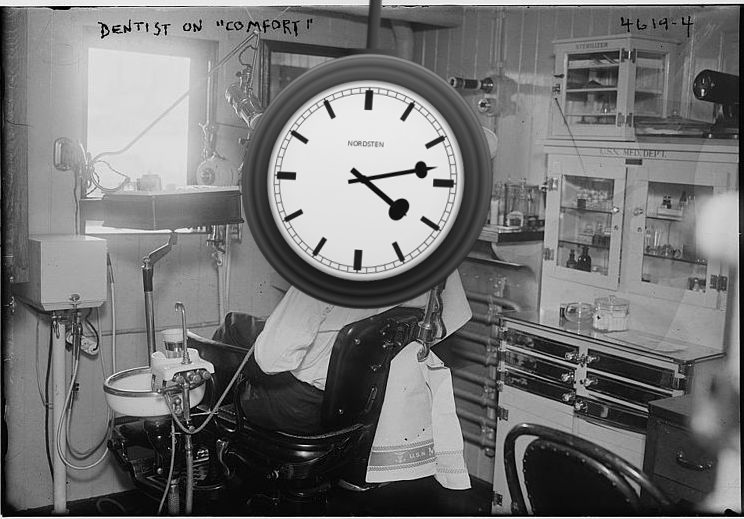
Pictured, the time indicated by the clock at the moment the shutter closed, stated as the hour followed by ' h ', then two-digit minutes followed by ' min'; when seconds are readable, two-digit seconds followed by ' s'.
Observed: 4 h 13 min
